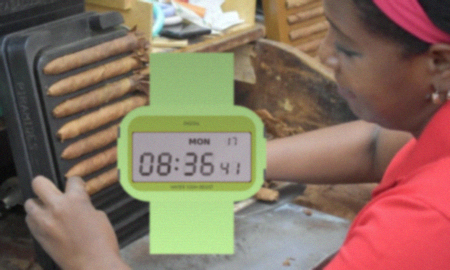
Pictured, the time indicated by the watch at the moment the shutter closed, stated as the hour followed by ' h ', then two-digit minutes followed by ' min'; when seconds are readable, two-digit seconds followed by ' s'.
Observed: 8 h 36 min 41 s
